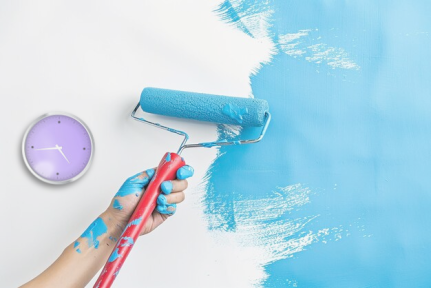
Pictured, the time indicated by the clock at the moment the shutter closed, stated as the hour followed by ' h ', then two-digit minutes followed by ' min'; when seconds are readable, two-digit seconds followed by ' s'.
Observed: 4 h 44 min
